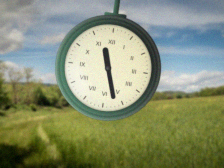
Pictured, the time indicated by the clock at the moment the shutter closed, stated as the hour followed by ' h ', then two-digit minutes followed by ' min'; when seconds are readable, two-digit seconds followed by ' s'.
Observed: 11 h 27 min
